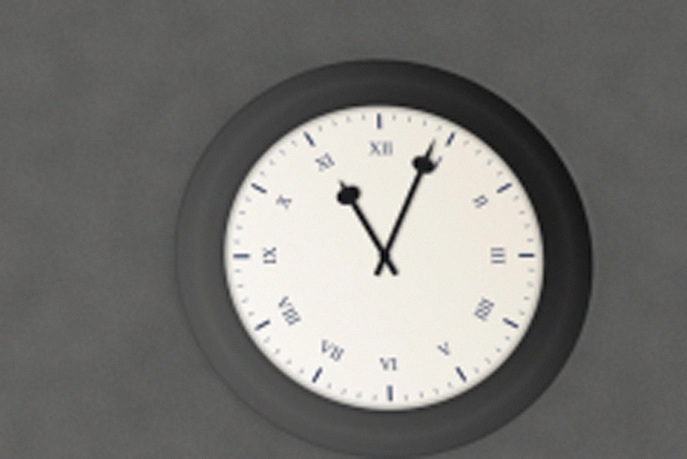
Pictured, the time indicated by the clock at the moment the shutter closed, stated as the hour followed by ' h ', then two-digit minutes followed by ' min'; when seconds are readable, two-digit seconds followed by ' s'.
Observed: 11 h 04 min
